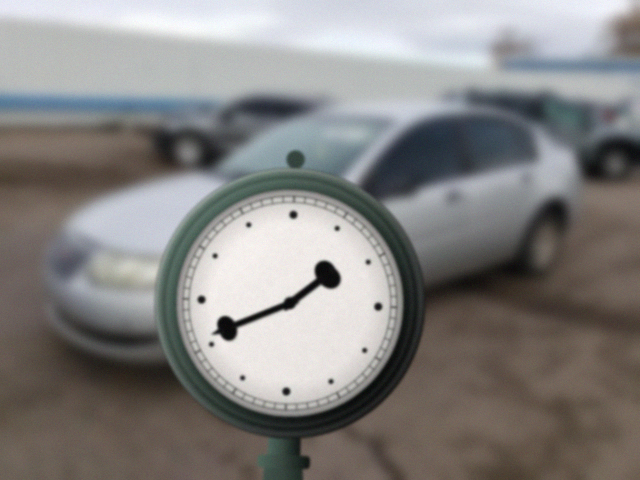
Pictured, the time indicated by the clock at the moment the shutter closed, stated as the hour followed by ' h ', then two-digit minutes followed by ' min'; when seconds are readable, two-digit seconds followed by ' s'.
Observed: 1 h 41 min
